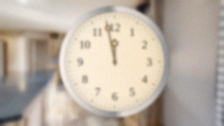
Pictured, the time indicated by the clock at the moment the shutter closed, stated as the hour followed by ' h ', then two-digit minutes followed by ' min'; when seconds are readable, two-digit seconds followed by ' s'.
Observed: 11 h 58 min
